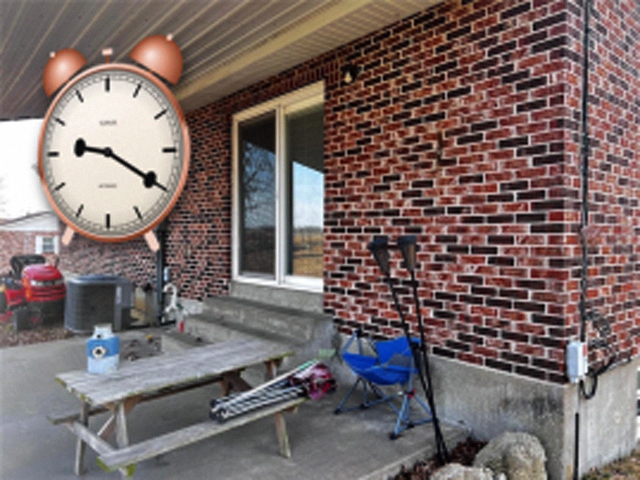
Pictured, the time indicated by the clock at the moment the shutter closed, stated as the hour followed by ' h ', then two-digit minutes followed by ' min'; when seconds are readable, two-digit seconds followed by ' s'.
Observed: 9 h 20 min
